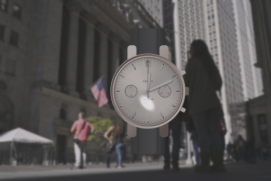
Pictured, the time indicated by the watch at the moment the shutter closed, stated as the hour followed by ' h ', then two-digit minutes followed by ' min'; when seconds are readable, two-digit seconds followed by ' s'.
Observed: 12 h 11 min
